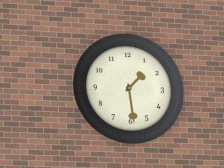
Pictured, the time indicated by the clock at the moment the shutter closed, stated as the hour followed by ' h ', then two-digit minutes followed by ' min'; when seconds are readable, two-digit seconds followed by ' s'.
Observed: 1 h 29 min
